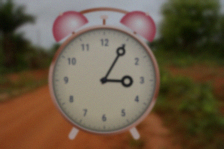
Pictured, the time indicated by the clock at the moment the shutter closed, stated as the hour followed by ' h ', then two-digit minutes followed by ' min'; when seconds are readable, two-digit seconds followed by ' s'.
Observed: 3 h 05 min
